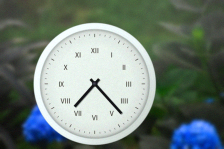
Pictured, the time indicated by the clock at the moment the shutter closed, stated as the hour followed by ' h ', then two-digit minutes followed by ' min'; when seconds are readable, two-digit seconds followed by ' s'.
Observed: 7 h 23 min
